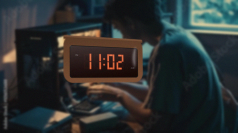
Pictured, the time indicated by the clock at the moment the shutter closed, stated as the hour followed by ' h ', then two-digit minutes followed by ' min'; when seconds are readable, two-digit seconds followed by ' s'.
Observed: 11 h 02 min
